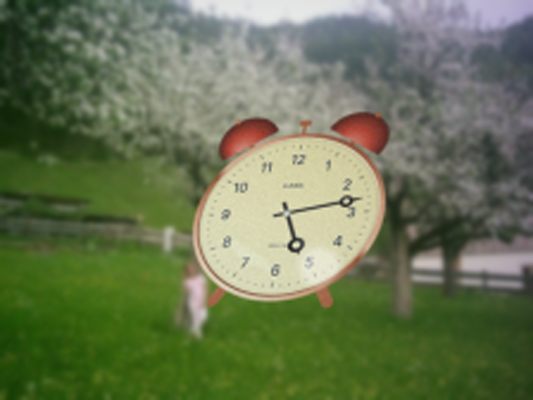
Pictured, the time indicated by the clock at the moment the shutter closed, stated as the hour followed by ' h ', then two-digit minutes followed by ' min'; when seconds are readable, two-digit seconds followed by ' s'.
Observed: 5 h 13 min
